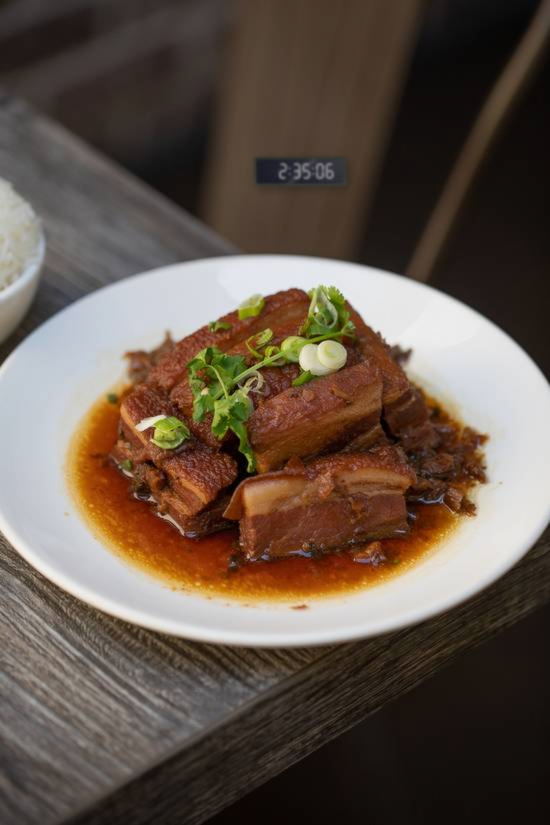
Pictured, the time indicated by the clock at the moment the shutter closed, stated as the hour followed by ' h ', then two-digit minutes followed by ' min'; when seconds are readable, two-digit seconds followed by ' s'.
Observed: 2 h 35 min 06 s
